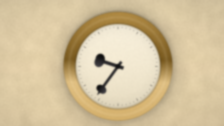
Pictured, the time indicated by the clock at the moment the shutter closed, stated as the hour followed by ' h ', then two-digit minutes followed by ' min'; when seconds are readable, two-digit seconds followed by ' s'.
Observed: 9 h 36 min
